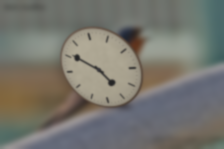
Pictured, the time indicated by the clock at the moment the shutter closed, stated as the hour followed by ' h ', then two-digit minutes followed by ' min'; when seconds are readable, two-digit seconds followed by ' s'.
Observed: 4 h 51 min
